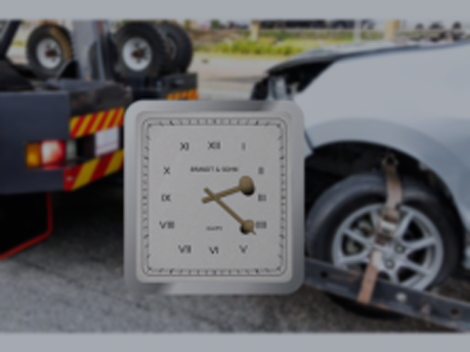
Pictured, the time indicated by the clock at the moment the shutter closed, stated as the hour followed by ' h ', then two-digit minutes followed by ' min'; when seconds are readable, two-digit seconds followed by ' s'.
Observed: 2 h 22 min
